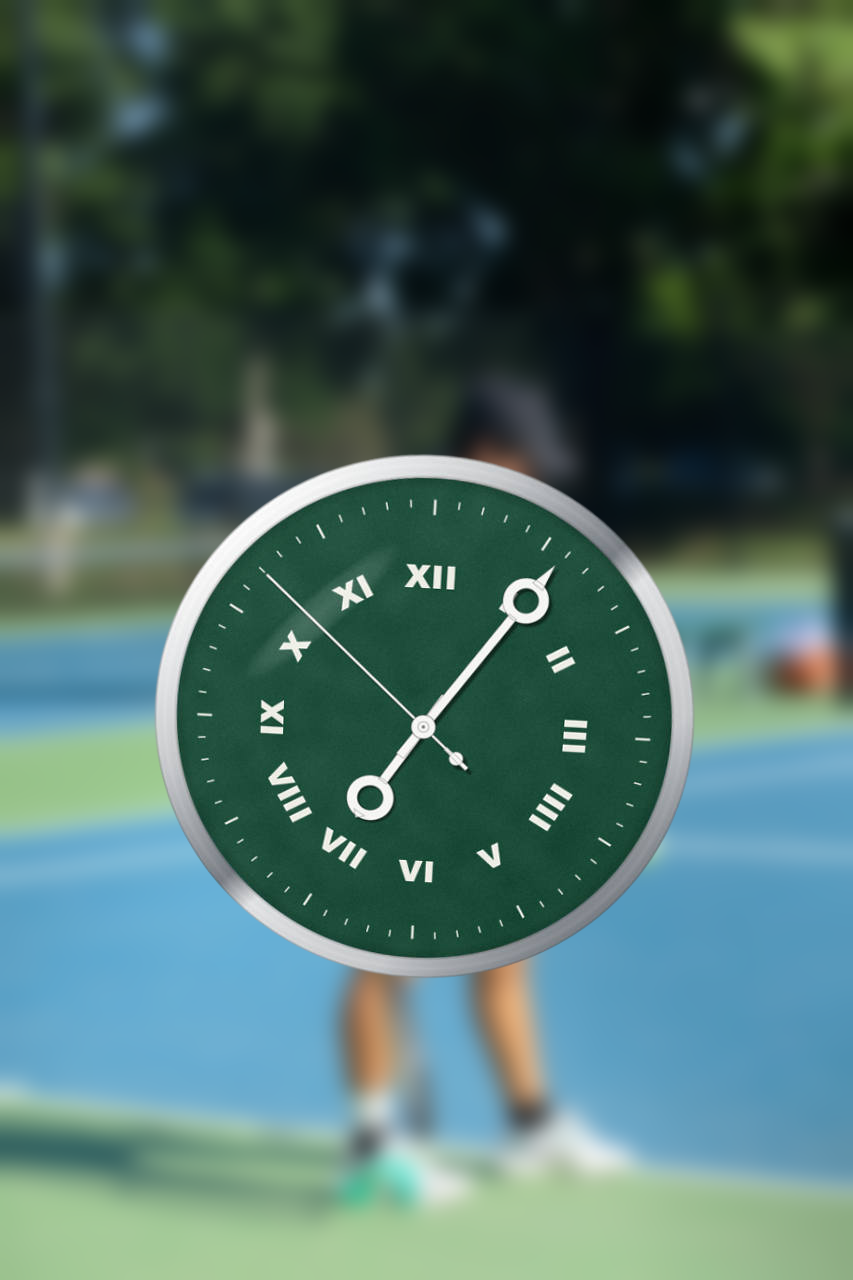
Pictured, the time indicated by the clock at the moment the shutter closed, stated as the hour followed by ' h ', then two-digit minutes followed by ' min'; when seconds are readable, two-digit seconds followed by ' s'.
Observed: 7 h 05 min 52 s
